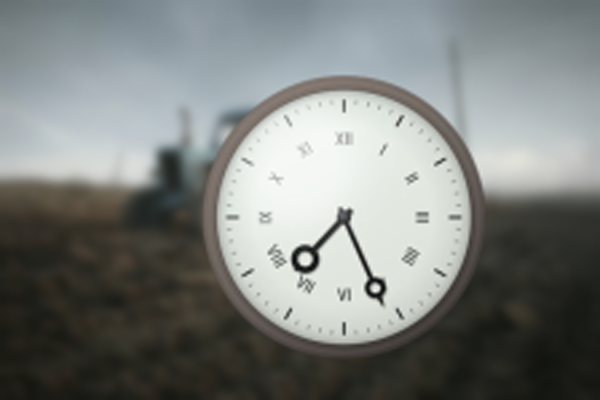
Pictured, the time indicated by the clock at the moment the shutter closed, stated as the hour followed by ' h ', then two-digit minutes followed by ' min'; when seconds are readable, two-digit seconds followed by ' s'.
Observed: 7 h 26 min
